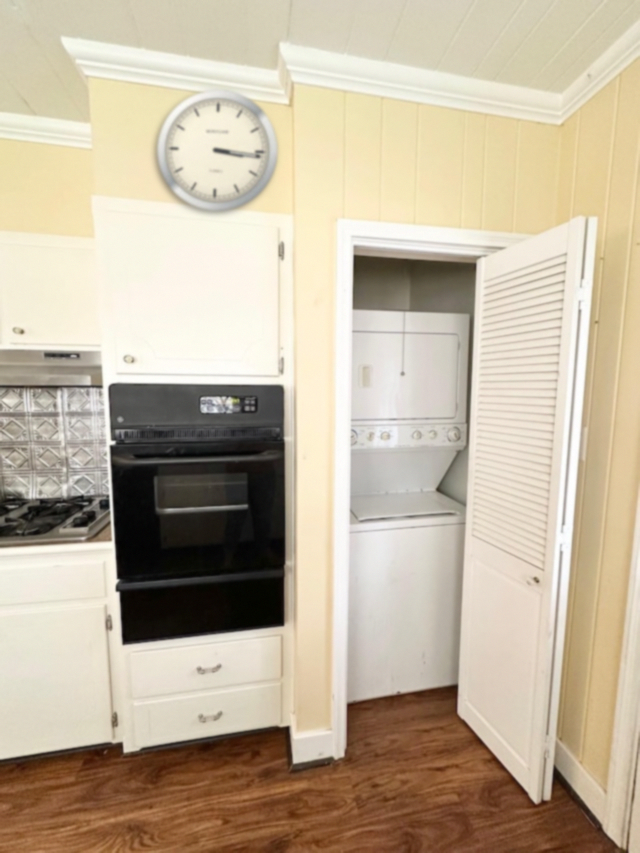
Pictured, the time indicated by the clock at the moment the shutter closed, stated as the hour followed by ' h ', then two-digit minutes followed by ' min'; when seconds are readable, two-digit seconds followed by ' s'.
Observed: 3 h 16 min
